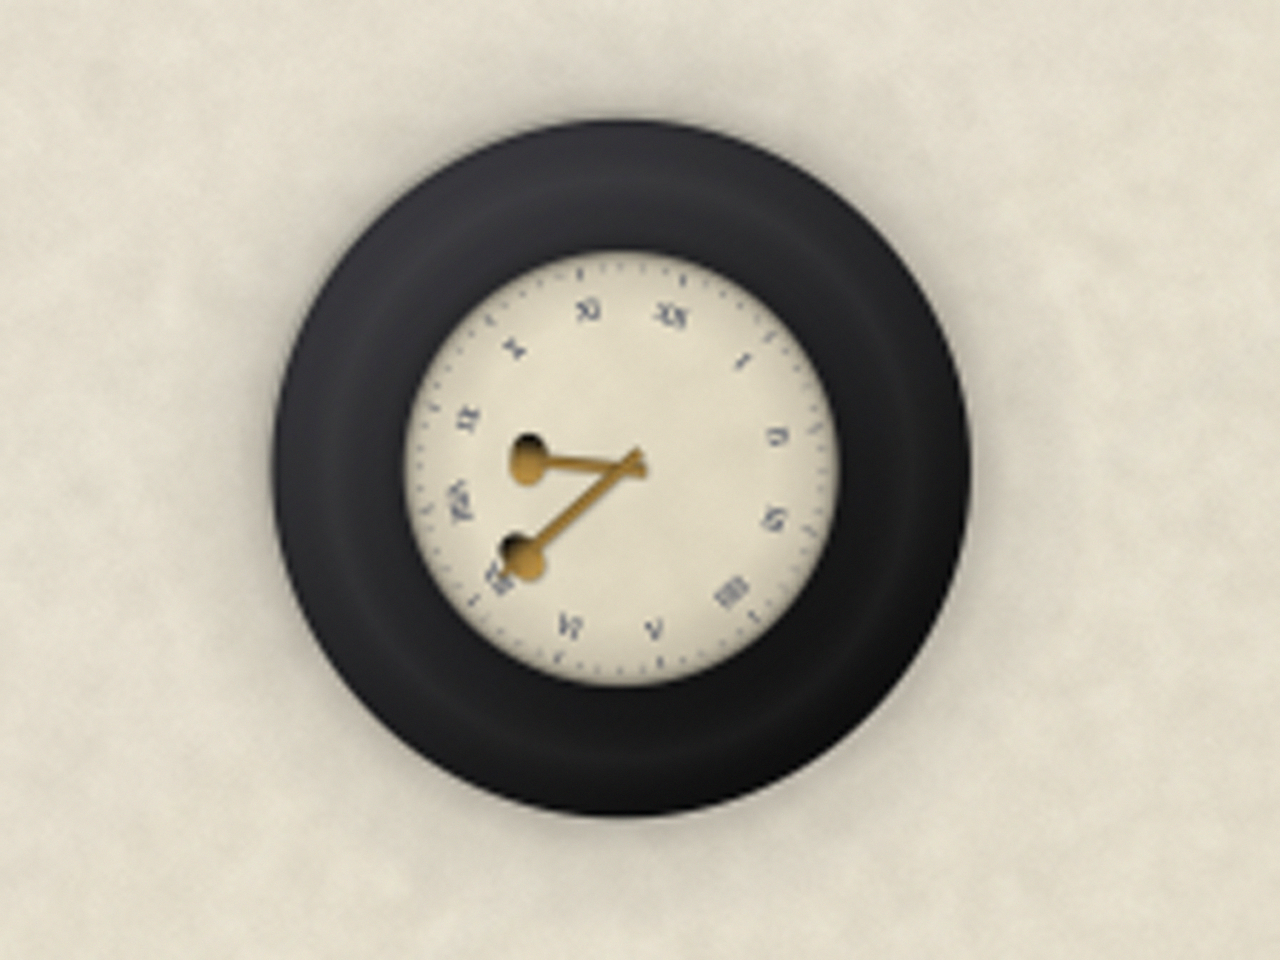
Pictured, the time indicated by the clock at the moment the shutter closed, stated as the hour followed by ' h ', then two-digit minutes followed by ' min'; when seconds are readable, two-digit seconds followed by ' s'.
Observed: 8 h 35 min
